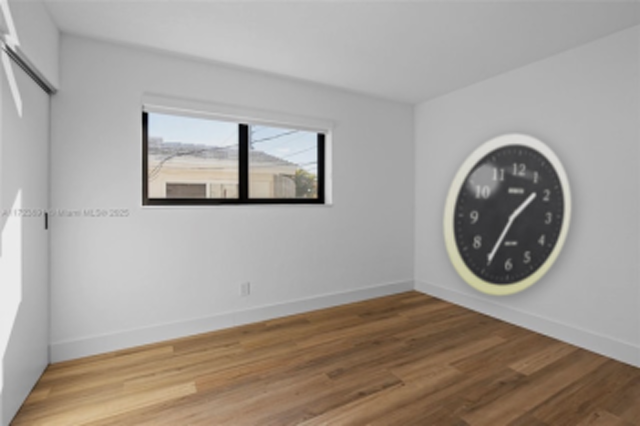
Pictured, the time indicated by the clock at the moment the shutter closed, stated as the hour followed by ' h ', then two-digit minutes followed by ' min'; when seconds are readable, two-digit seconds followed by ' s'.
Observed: 1 h 35 min
